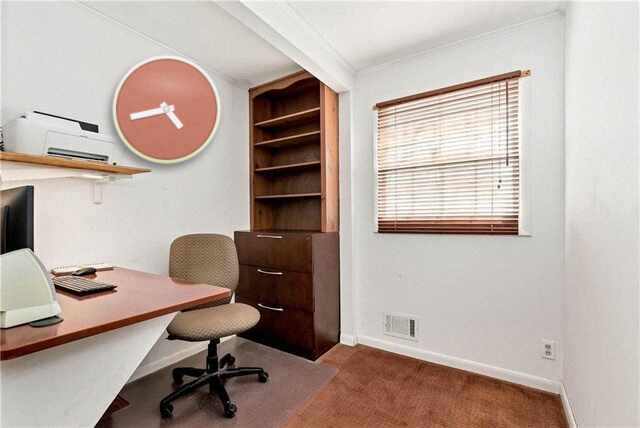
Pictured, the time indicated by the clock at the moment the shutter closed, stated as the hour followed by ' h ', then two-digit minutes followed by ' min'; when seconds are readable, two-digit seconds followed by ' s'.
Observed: 4 h 43 min
